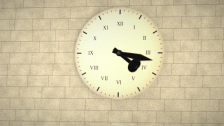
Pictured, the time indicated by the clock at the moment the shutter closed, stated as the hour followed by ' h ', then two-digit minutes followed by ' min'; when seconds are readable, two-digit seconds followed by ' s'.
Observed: 4 h 17 min
